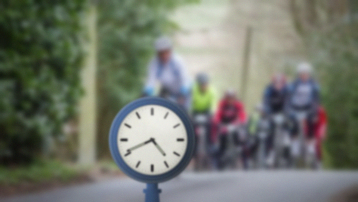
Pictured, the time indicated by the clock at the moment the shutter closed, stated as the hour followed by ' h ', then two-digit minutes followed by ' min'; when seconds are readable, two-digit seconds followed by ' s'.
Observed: 4 h 41 min
